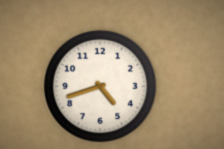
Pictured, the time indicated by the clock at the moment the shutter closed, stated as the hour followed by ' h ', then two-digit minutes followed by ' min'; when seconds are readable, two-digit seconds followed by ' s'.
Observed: 4 h 42 min
